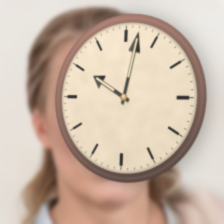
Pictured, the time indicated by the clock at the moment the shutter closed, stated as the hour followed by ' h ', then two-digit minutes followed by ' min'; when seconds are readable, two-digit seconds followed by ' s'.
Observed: 10 h 02 min
